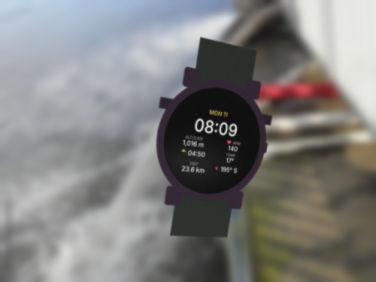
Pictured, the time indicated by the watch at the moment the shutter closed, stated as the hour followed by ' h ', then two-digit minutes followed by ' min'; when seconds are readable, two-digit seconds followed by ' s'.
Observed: 8 h 09 min
